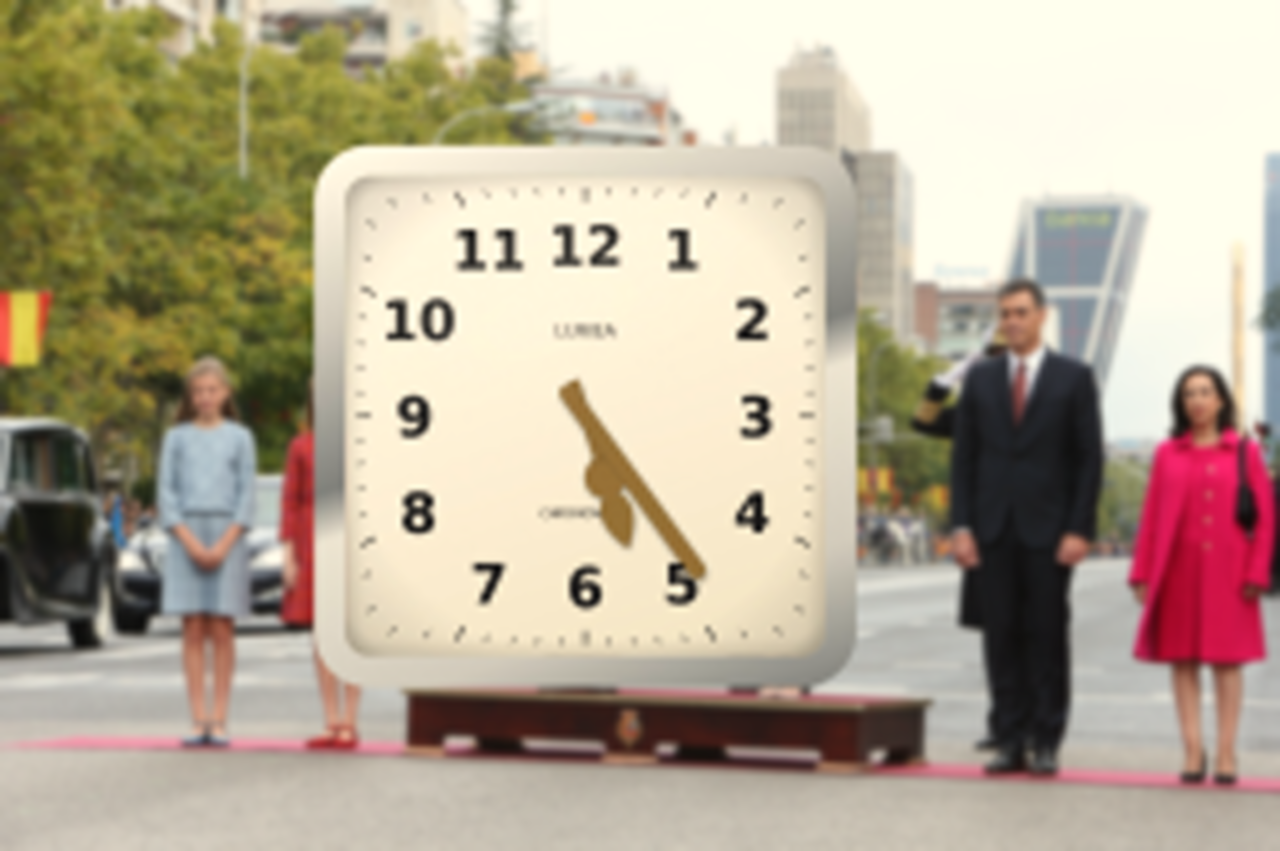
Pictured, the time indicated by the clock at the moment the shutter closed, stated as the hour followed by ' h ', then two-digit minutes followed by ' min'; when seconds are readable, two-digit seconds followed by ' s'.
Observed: 5 h 24 min
